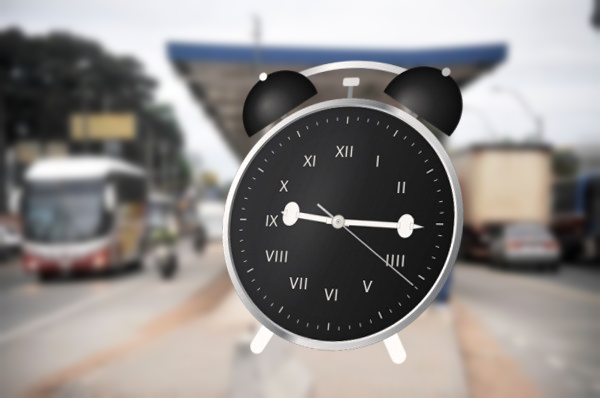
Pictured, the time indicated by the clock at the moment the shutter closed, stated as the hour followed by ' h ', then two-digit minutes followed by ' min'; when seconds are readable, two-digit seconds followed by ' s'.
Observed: 9 h 15 min 21 s
